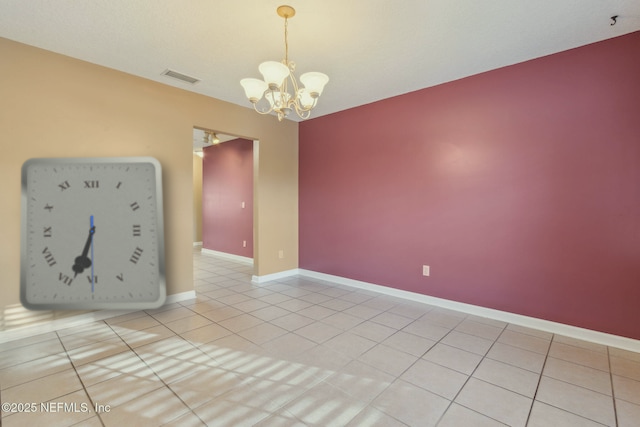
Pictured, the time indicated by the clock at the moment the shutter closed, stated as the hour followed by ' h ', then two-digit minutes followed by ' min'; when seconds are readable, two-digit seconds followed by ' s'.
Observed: 6 h 33 min 30 s
